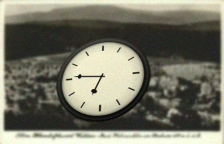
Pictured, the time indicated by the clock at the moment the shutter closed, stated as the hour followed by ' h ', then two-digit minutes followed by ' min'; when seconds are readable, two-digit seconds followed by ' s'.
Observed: 6 h 46 min
